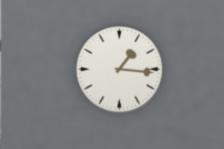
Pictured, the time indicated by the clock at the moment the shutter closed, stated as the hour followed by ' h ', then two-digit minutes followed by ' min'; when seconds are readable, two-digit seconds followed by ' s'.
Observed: 1 h 16 min
